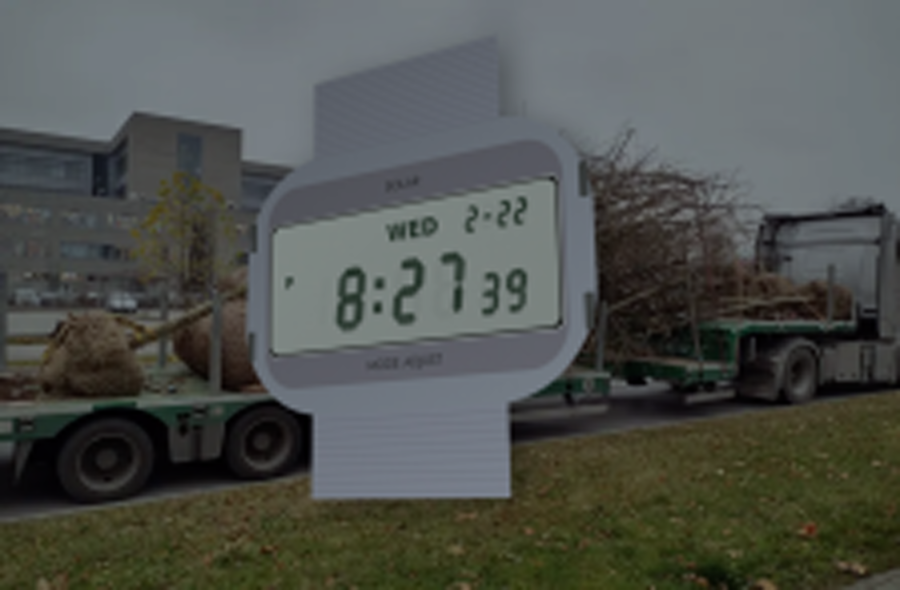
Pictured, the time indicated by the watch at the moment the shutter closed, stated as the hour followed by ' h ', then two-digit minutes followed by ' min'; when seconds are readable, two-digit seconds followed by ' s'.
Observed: 8 h 27 min 39 s
